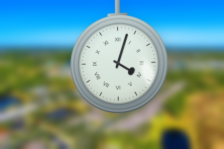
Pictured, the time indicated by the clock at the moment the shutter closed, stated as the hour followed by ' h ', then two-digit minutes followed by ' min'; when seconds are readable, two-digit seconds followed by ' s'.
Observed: 4 h 03 min
